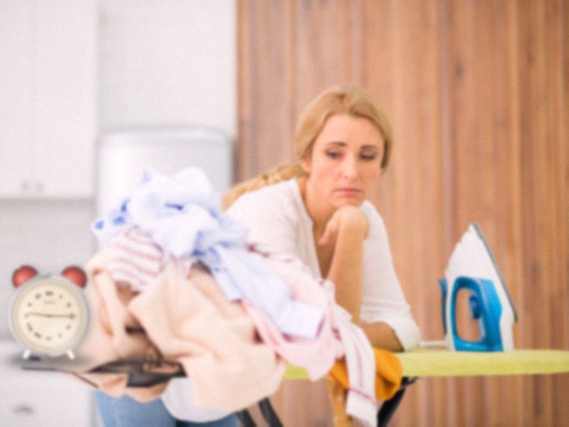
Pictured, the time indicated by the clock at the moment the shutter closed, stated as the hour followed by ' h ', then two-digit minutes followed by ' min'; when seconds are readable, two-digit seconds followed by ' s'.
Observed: 9 h 15 min
